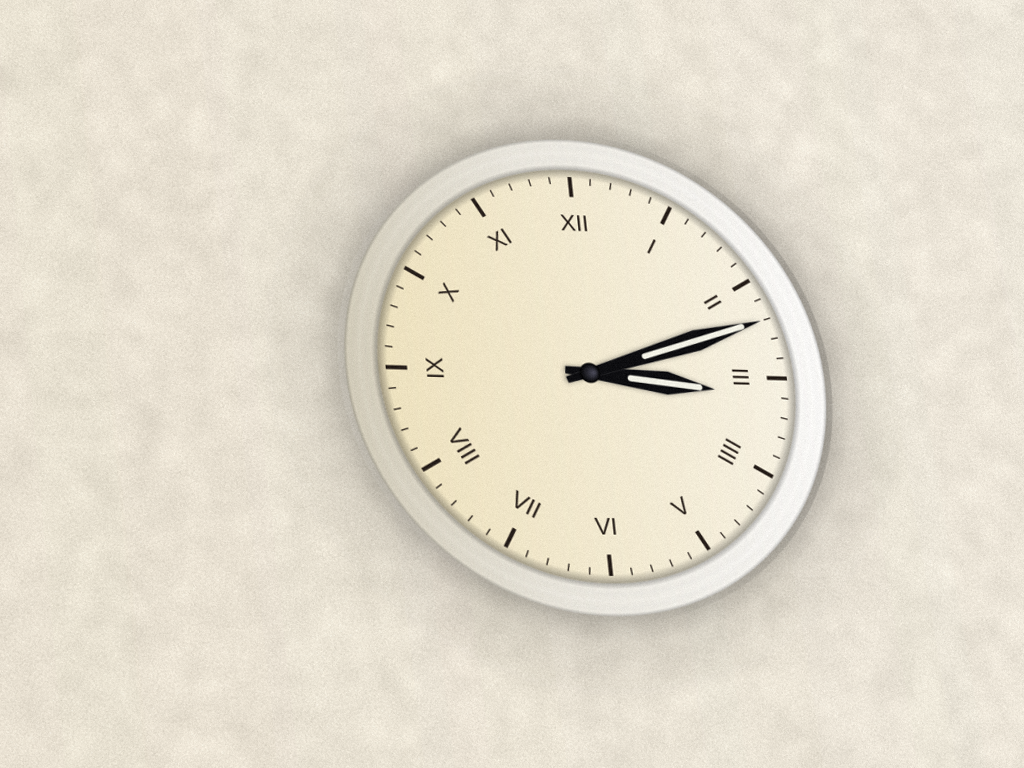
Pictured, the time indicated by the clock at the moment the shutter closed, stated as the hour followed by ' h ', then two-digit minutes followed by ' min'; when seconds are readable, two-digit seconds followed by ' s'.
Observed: 3 h 12 min
